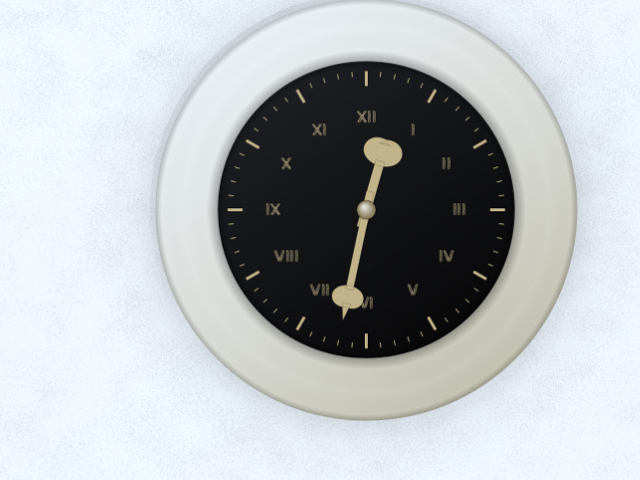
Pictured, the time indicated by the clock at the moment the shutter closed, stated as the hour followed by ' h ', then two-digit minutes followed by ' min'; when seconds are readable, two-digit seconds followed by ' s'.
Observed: 12 h 32 min
